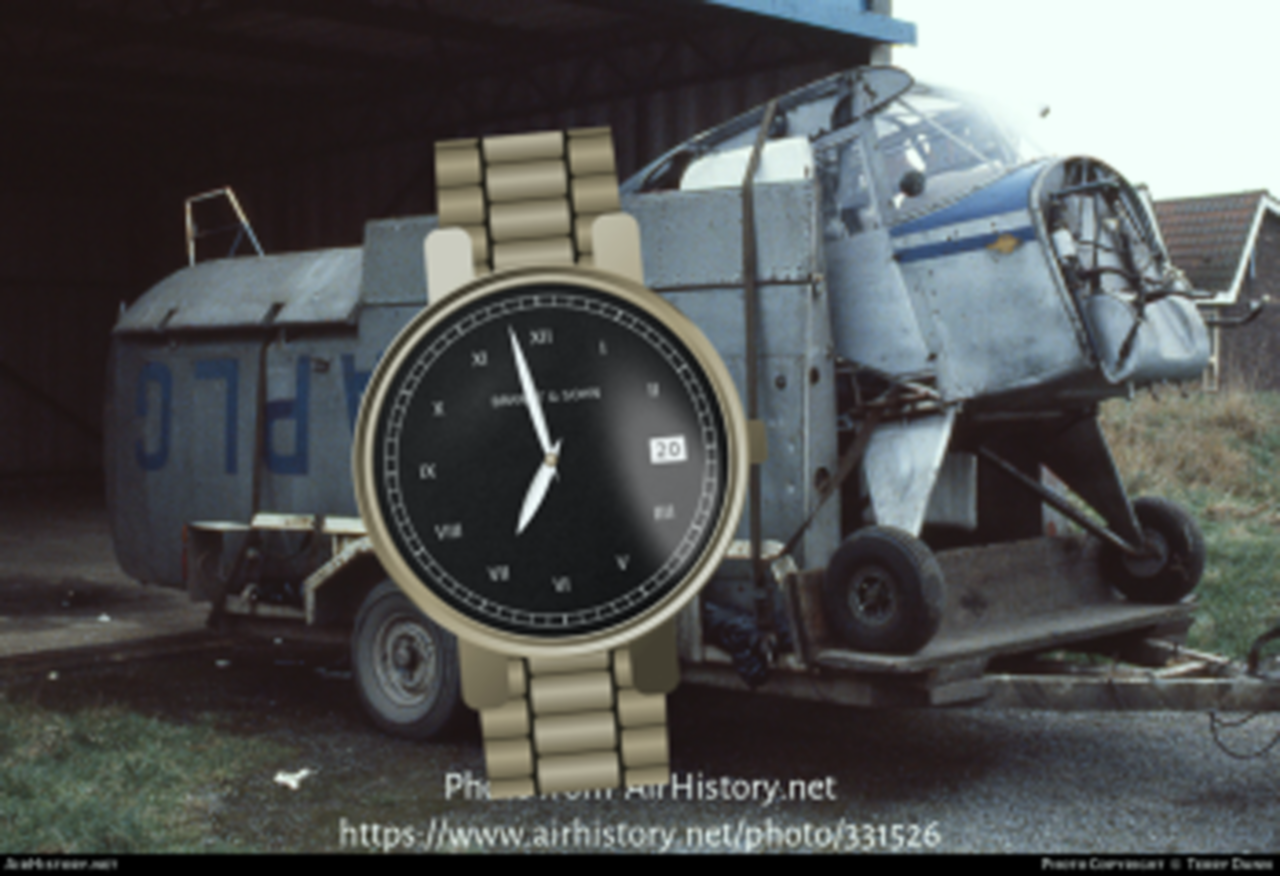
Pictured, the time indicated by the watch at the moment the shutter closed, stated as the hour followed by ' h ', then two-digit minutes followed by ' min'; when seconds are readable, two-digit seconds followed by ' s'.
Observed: 6 h 58 min
